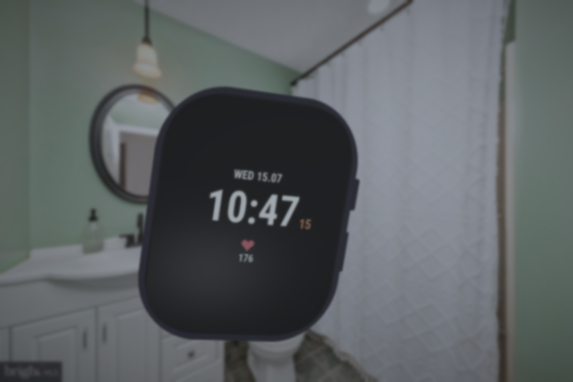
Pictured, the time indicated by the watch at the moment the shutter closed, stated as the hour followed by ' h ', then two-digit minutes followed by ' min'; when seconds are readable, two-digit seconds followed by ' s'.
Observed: 10 h 47 min 15 s
